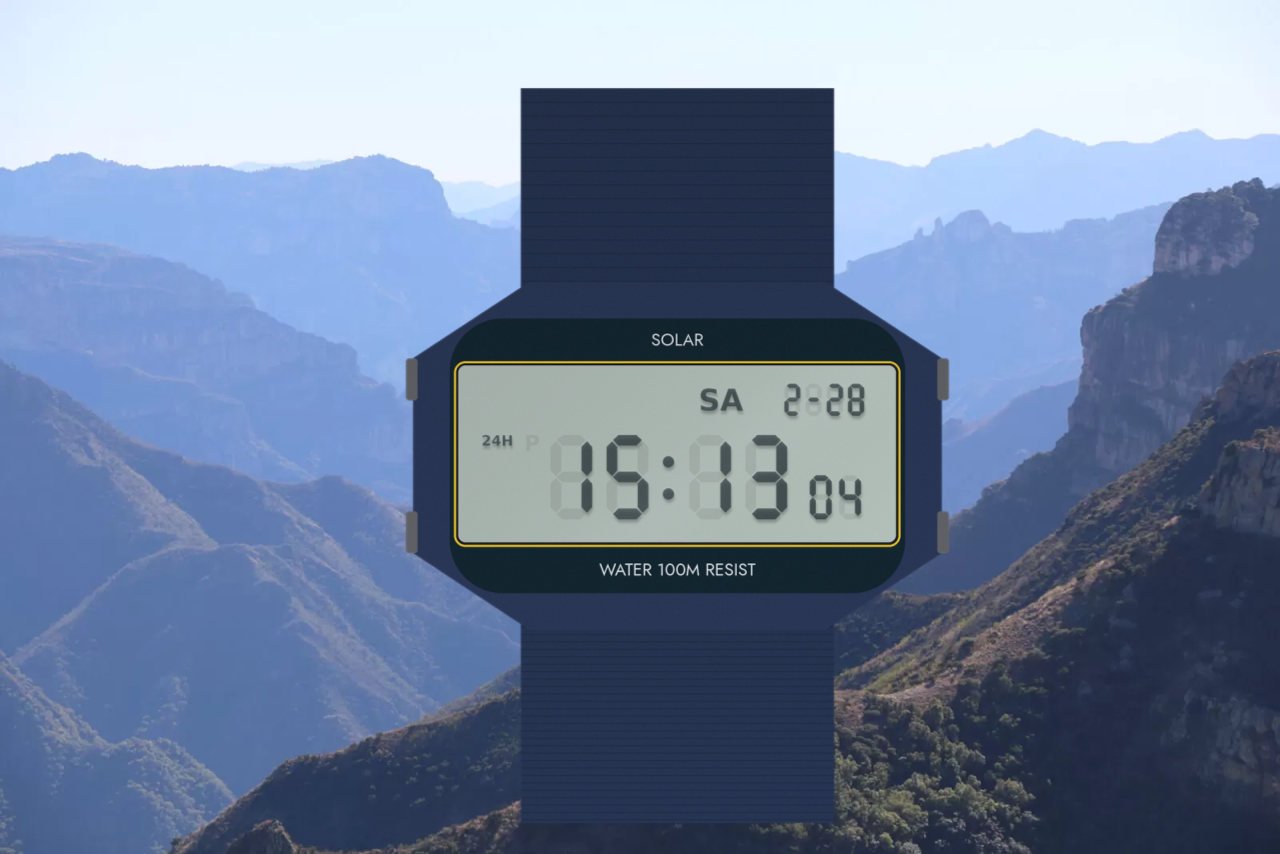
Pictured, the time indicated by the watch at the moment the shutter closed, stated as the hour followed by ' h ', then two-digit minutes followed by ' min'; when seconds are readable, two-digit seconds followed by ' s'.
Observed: 15 h 13 min 04 s
